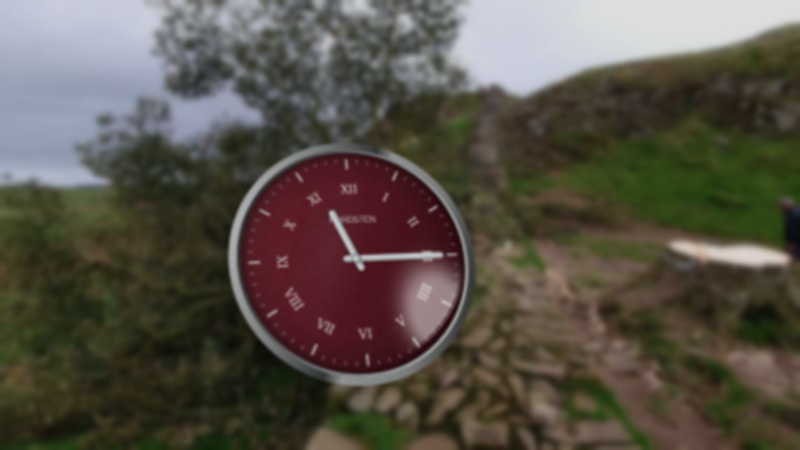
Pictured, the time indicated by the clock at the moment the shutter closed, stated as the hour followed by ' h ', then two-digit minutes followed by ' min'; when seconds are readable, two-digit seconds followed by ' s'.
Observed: 11 h 15 min
